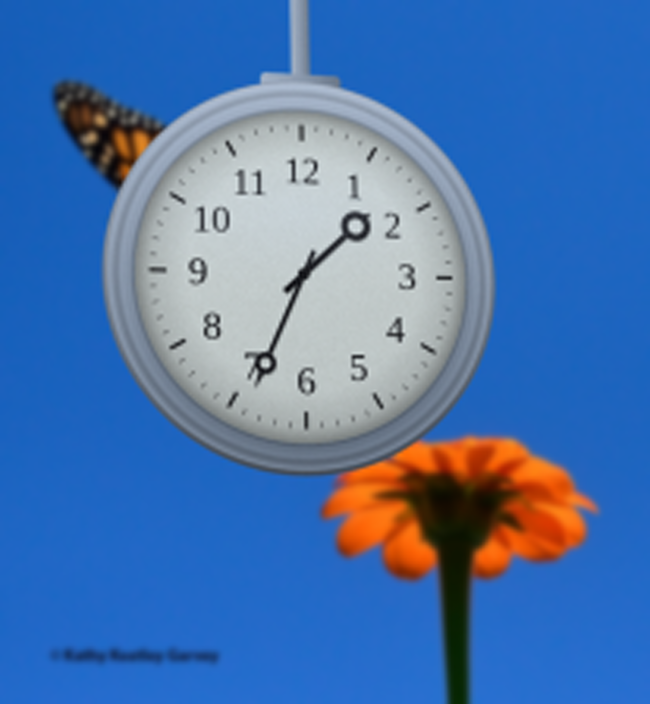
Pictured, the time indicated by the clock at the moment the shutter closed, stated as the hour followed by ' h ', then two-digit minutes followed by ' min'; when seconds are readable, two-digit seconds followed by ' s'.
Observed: 1 h 34 min
